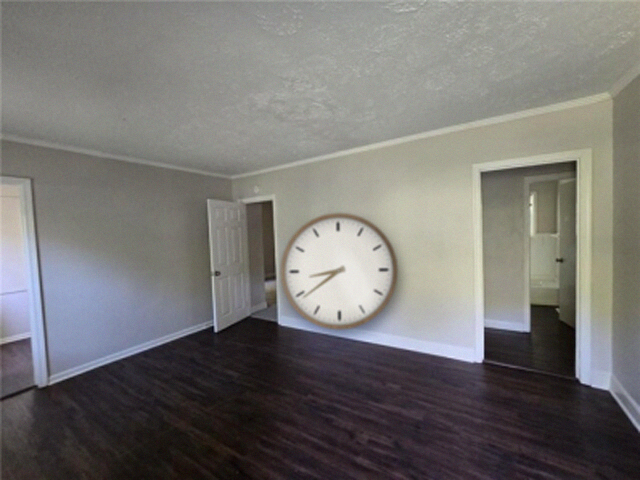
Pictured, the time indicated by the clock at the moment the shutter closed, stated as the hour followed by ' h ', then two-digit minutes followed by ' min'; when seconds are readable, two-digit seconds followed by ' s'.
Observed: 8 h 39 min
